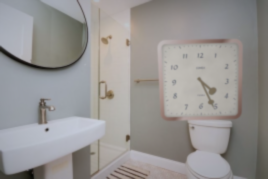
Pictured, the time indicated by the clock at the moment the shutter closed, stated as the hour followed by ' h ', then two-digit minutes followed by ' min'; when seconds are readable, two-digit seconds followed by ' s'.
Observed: 4 h 26 min
